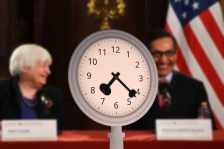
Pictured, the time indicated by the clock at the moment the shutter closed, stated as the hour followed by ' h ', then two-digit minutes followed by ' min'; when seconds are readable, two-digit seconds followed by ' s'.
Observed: 7 h 22 min
